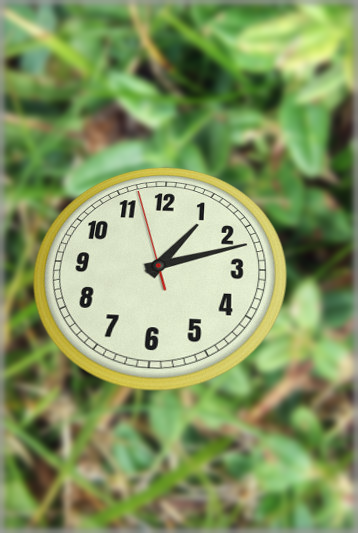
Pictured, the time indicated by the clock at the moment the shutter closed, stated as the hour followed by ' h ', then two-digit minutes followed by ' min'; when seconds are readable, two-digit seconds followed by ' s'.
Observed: 1 h 11 min 57 s
